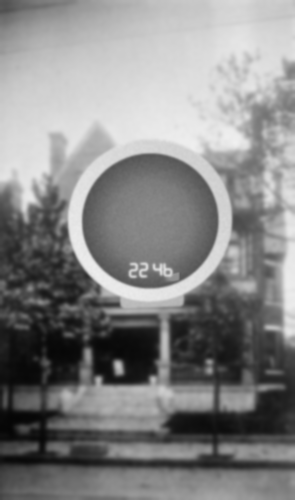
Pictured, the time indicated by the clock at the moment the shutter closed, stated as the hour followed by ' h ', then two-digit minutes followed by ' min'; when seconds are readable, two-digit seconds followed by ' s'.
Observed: 22 h 46 min
